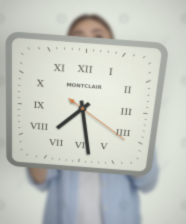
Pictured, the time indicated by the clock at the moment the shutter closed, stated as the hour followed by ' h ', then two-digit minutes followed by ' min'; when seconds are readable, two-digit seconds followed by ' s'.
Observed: 7 h 28 min 21 s
